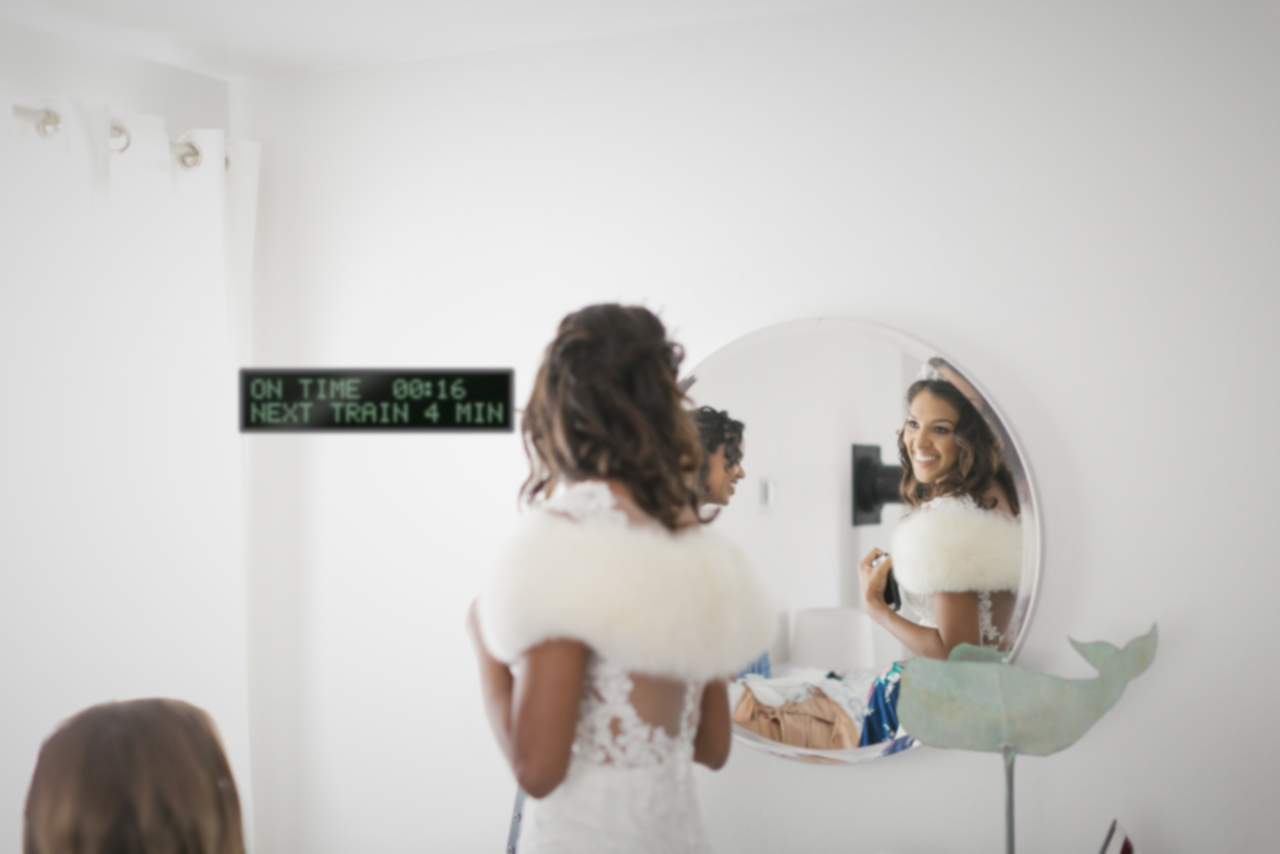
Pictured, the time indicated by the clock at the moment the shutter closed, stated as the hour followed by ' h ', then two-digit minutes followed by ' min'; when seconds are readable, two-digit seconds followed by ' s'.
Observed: 0 h 16 min
